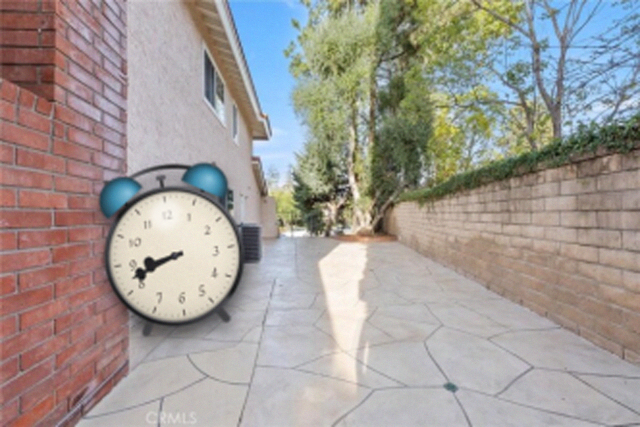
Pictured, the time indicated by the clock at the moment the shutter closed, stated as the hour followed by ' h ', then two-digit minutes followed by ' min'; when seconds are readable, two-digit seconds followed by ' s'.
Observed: 8 h 42 min
